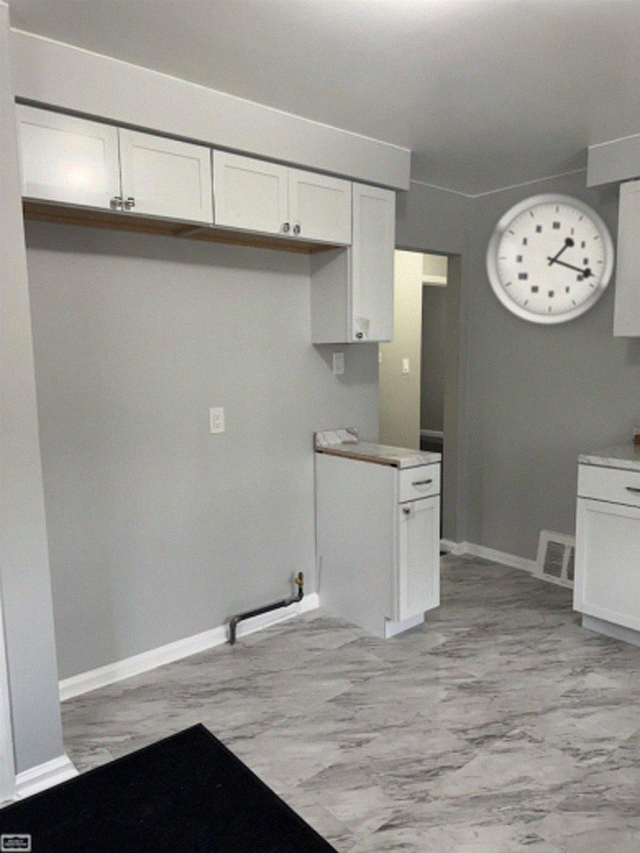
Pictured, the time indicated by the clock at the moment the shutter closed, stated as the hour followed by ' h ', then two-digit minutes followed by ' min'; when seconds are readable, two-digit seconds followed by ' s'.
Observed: 1 h 18 min
